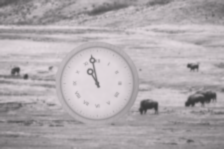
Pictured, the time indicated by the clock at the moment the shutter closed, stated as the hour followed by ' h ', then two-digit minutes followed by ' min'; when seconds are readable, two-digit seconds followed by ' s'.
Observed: 10 h 58 min
